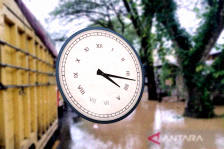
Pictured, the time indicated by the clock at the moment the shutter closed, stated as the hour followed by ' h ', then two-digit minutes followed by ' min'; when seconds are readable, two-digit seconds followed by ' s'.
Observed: 4 h 17 min
